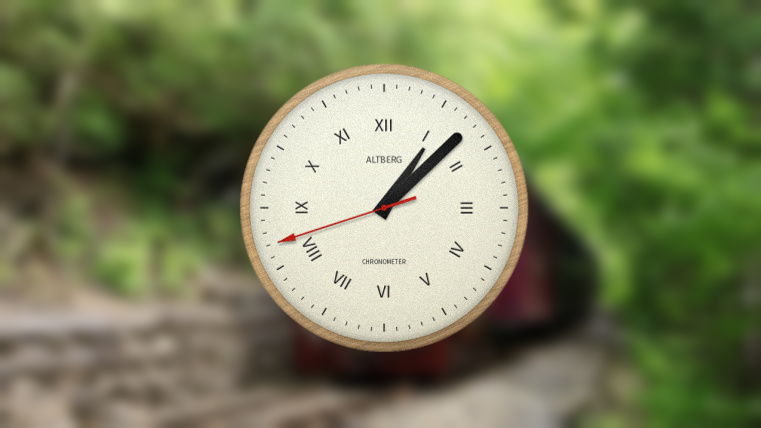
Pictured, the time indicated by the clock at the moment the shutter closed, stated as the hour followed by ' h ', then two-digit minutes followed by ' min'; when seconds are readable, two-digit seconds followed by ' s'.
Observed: 1 h 07 min 42 s
